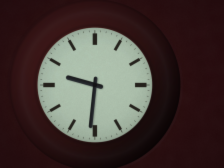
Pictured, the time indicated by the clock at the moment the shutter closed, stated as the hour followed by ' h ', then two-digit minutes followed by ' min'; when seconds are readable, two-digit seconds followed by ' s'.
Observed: 9 h 31 min
